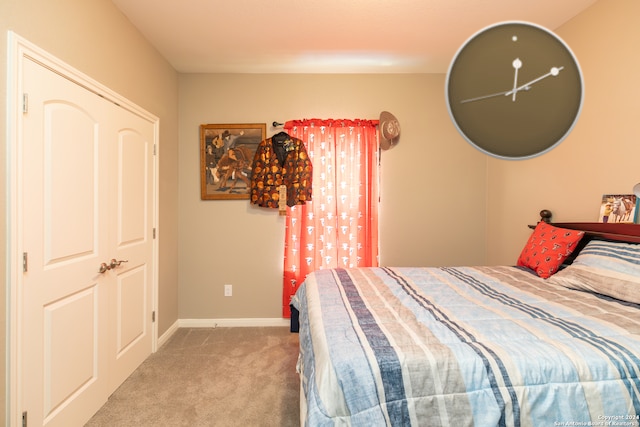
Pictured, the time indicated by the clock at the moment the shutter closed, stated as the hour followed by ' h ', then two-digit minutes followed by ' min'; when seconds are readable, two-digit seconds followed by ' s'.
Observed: 12 h 10 min 43 s
